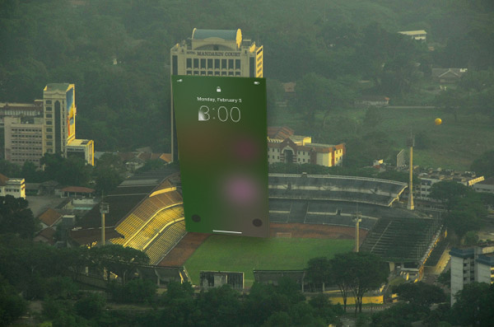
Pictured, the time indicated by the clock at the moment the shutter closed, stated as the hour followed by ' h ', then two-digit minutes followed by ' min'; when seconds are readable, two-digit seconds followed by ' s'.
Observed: 3 h 00 min
